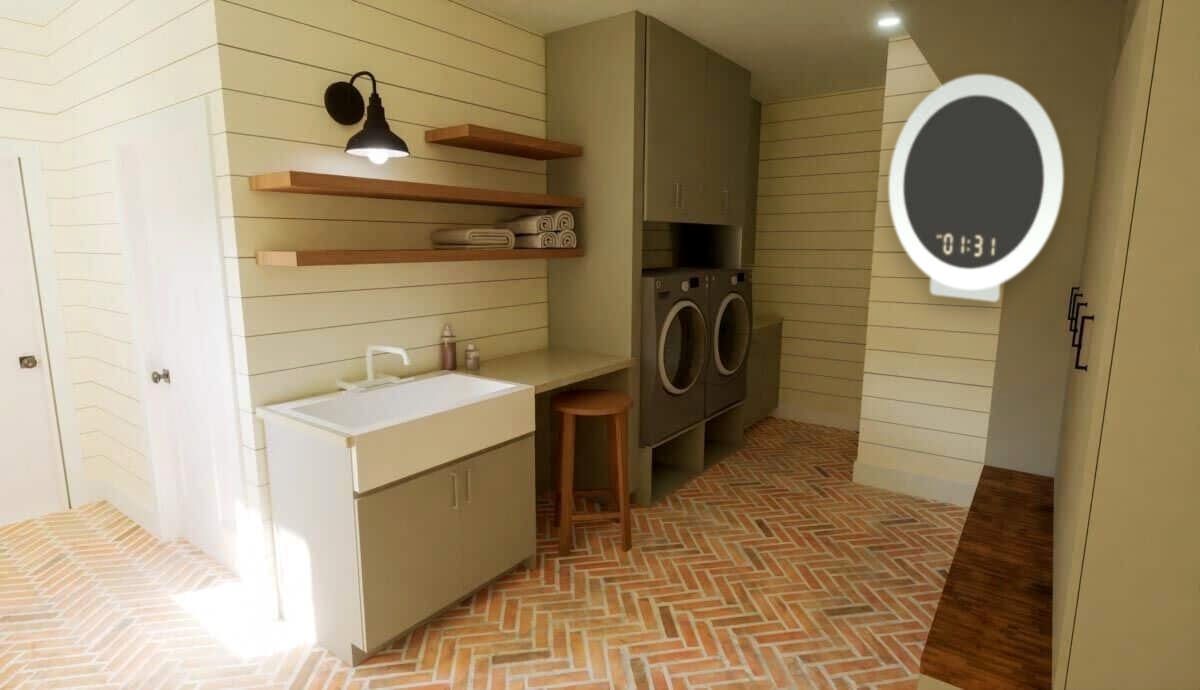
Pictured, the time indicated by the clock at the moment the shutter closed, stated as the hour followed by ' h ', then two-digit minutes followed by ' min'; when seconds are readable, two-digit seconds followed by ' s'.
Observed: 1 h 31 min
